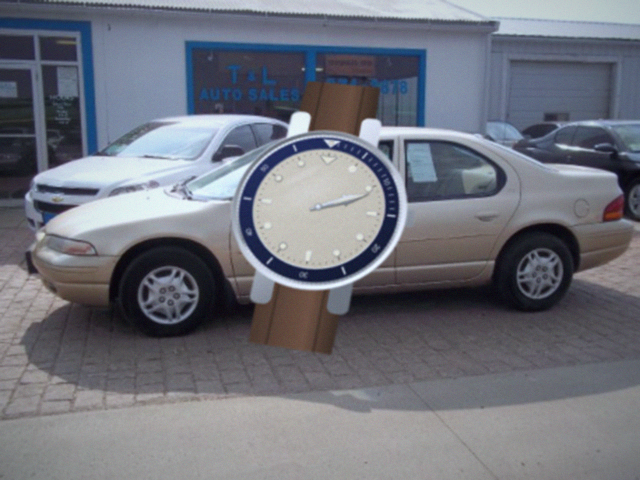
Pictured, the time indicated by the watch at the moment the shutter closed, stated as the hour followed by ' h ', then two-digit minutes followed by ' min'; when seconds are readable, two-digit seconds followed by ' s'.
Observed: 2 h 11 min
